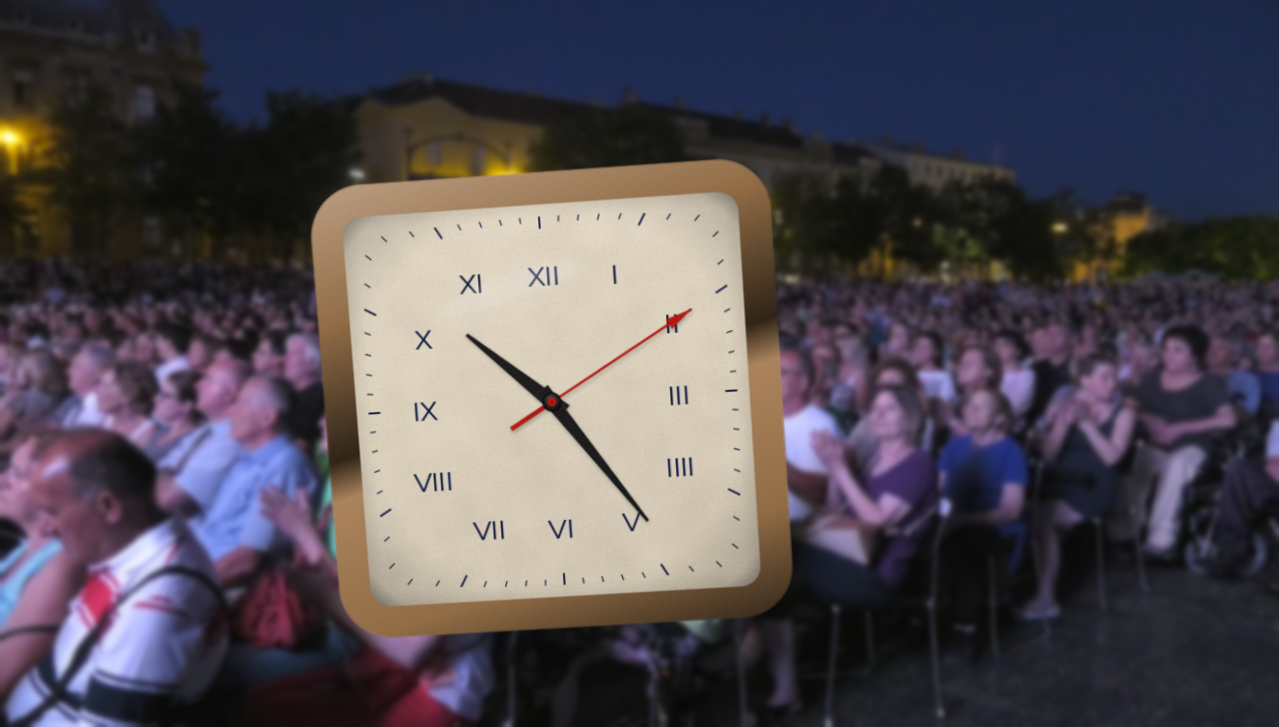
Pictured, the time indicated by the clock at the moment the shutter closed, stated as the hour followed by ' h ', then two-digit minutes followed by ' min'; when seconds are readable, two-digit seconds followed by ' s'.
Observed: 10 h 24 min 10 s
